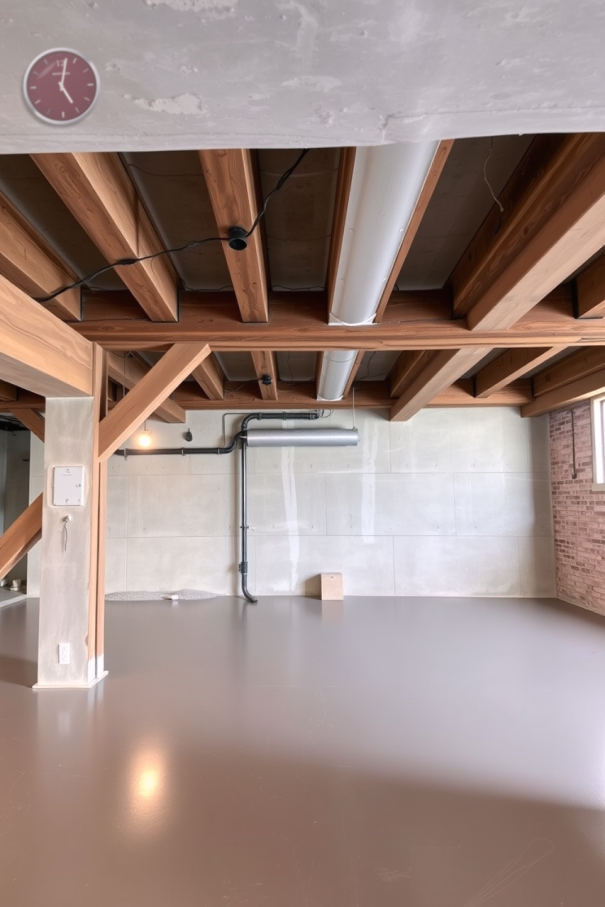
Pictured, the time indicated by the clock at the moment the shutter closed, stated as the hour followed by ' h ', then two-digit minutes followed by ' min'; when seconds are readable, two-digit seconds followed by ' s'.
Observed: 5 h 02 min
